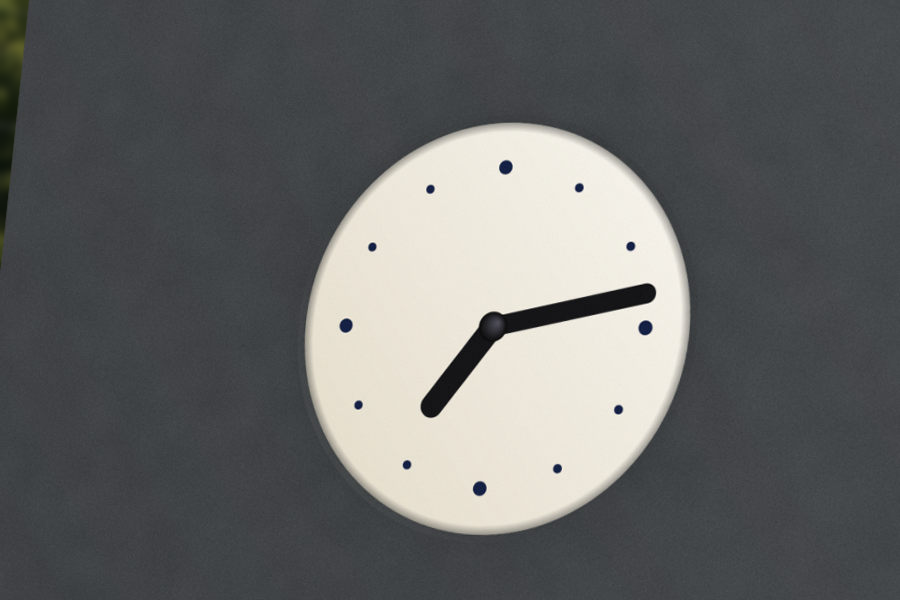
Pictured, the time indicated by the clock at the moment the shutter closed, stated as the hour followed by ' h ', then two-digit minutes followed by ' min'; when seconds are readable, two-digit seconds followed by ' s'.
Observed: 7 h 13 min
